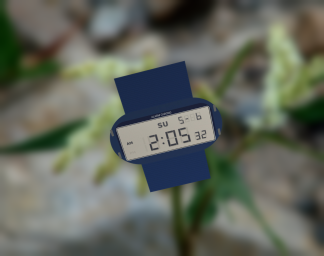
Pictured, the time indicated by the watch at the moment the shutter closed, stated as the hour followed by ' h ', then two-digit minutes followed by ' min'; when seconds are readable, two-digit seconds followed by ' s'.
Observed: 2 h 05 min 32 s
